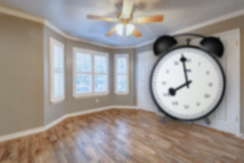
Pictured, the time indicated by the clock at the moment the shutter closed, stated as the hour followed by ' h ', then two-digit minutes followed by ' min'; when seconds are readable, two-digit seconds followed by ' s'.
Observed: 7 h 58 min
